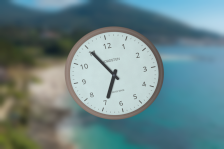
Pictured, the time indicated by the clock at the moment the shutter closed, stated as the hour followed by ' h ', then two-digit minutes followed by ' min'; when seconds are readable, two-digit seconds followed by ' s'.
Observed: 6 h 55 min
